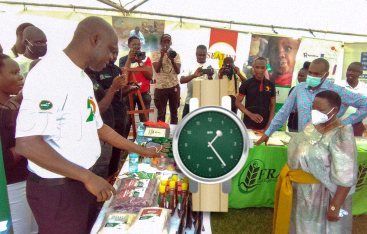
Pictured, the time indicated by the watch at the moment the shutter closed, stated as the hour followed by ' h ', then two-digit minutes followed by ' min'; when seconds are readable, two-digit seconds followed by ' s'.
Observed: 1 h 24 min
